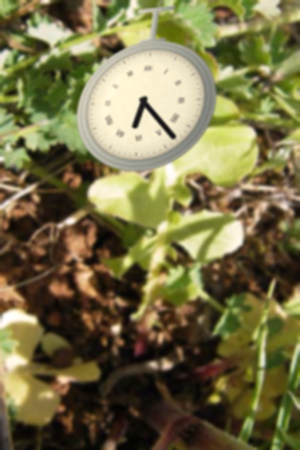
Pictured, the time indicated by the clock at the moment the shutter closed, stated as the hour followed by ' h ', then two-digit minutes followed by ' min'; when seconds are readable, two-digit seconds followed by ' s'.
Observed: 6 h 23 min
